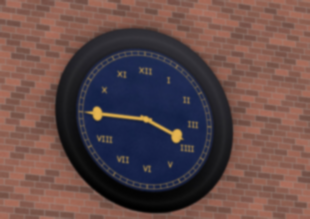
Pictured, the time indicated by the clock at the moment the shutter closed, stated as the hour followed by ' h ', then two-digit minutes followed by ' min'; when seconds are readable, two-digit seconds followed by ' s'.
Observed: 3 h 45 min
